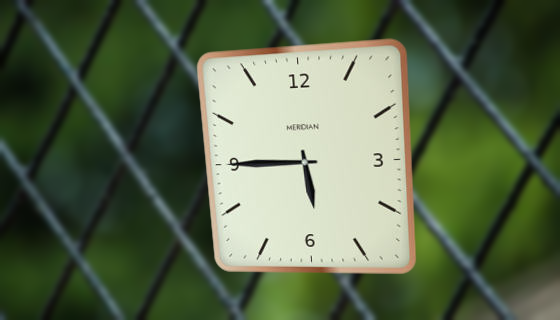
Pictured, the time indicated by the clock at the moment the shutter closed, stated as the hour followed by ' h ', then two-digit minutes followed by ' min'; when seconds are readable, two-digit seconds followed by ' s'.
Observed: 5 h 45 min
